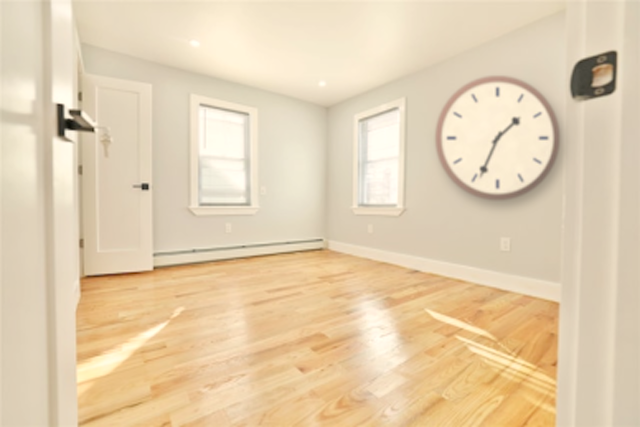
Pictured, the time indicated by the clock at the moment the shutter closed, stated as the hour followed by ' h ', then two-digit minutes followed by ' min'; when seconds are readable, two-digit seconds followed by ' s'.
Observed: 1 h 34 min
